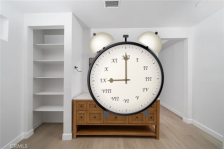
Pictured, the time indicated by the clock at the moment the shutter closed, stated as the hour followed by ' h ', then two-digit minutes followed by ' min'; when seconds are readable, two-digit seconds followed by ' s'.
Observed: 9 h 00 min
